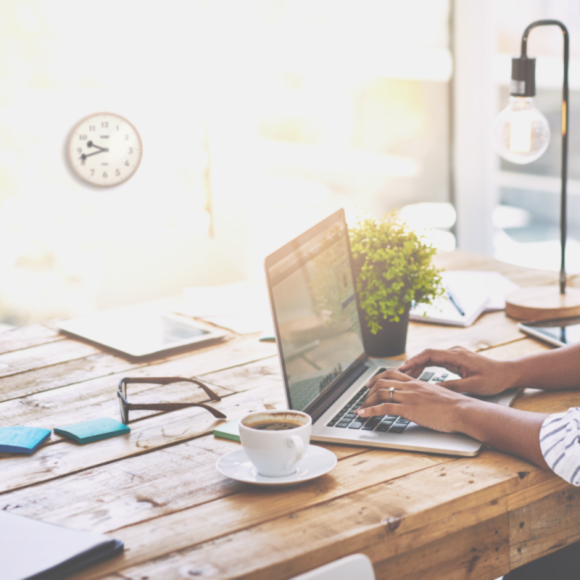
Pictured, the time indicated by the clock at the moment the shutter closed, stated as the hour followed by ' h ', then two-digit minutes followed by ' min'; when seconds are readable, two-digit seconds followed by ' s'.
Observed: 9 h 42 min
